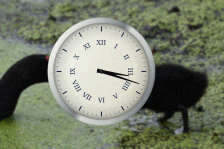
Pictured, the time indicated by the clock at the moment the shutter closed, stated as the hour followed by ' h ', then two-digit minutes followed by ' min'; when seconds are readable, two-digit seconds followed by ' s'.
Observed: 3 h 18 min
